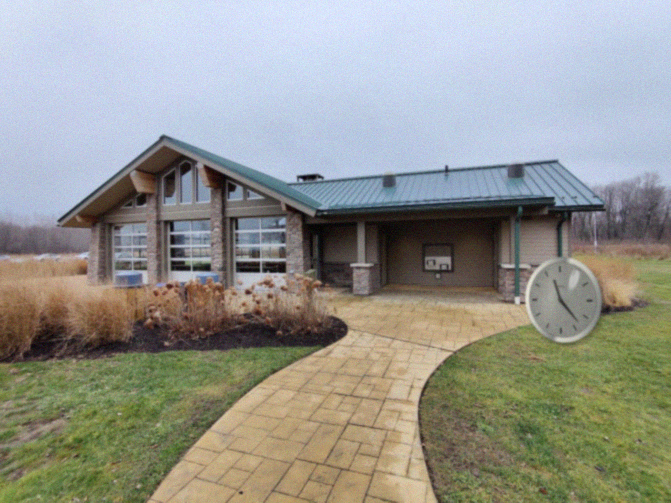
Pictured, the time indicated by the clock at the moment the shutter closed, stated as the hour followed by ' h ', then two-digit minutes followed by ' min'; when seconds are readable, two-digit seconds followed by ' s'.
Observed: 11 h 23 min
